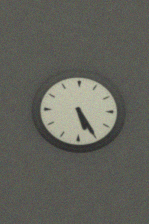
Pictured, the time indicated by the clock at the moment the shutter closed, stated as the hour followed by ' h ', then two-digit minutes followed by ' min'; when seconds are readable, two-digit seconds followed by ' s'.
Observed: 5 h 25 min
